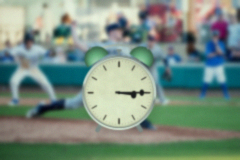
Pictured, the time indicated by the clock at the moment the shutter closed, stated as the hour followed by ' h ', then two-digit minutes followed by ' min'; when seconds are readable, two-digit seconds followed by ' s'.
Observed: 3 h 15 min
